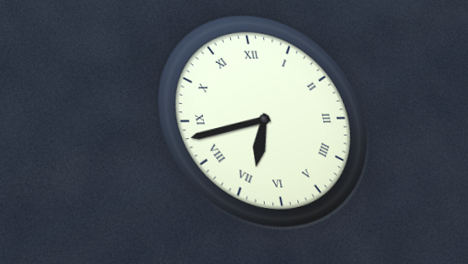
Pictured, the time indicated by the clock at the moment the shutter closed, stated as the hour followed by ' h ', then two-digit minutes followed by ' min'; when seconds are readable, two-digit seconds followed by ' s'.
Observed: 6 h 43 min
